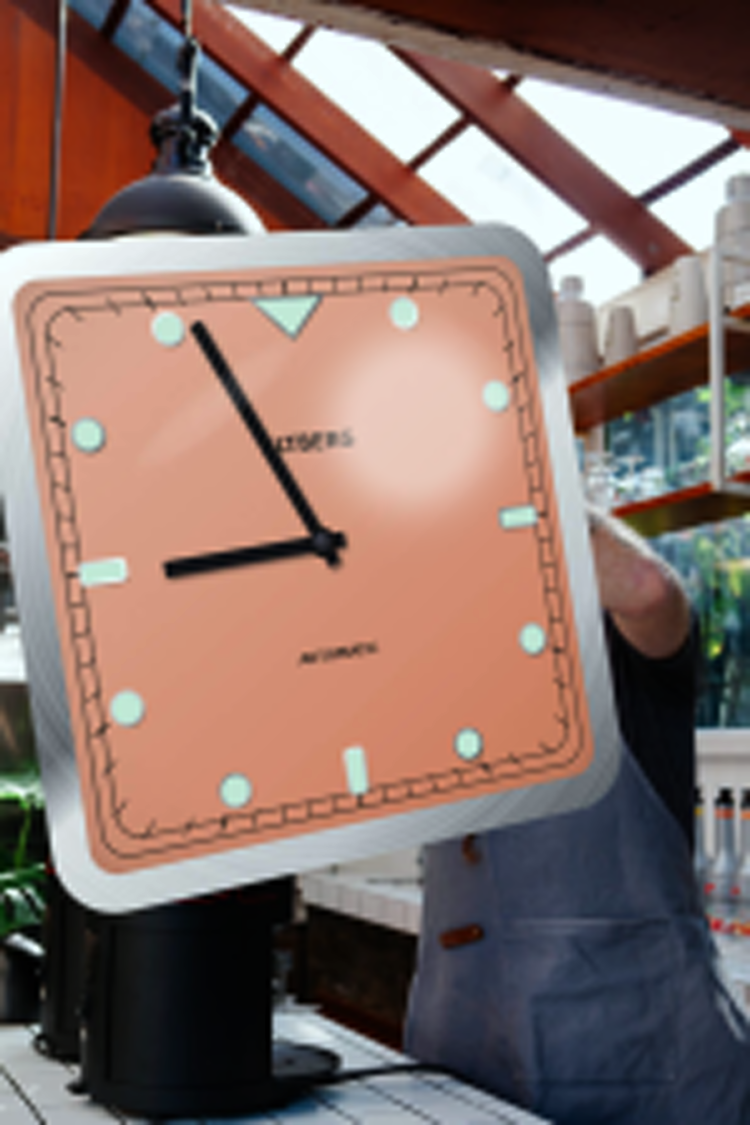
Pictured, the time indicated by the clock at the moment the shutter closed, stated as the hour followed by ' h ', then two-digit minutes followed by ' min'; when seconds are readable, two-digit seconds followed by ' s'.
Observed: 8 h 56 min
